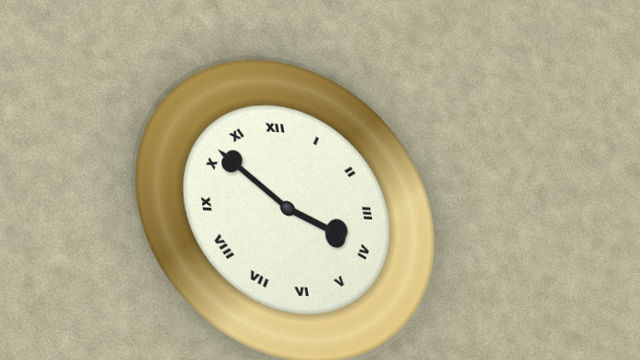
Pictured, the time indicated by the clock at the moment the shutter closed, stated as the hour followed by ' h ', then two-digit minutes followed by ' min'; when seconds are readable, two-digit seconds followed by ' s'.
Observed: 3 h 52 min
